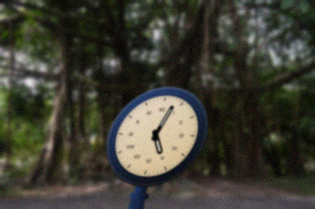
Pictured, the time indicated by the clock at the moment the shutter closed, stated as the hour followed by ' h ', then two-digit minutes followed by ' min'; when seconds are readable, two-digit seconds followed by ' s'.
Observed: 5 h 03 min
